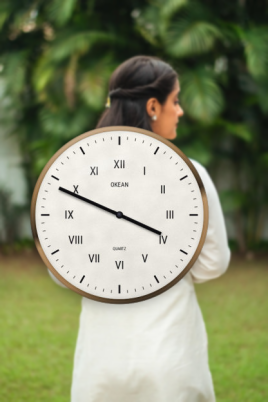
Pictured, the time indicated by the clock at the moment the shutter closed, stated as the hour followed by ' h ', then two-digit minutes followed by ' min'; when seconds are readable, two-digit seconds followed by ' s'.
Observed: 3 h 49 min
